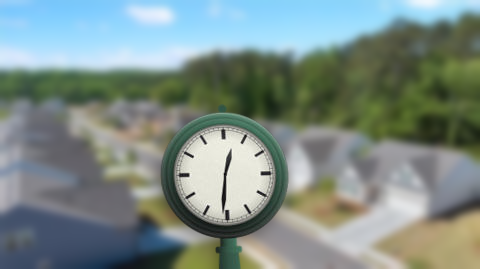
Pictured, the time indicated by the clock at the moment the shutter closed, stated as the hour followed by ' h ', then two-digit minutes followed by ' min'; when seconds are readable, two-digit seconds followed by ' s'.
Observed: 12 h 31 min
